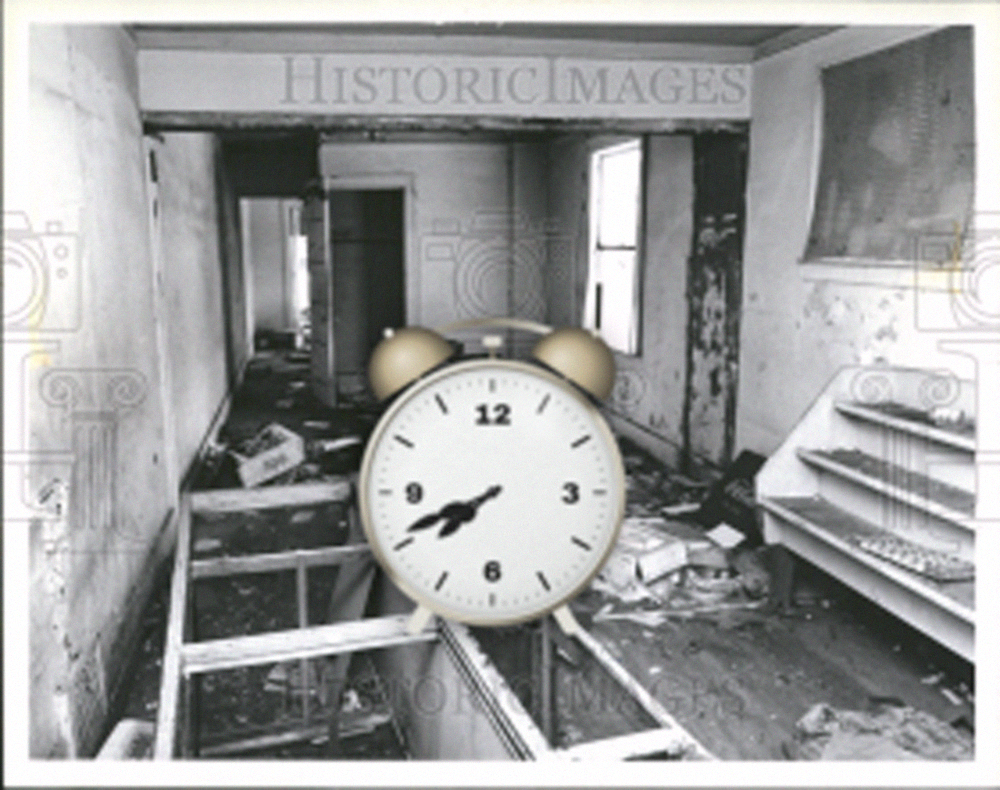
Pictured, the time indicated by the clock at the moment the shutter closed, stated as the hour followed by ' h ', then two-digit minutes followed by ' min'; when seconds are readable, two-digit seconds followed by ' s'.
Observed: 7 h 41 min
